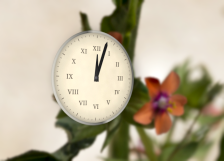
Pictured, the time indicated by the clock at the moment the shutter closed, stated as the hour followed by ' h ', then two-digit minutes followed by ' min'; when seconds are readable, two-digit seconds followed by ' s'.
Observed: 12 h 03 min
